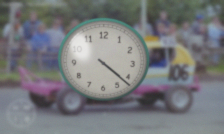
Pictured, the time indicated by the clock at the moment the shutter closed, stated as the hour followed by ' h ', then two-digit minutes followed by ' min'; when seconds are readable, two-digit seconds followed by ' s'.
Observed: 4 h 22 min
